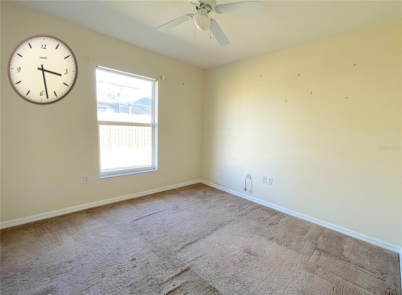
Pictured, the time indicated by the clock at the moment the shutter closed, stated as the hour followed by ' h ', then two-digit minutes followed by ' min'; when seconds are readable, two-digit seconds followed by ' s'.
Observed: 3 h 28 min
